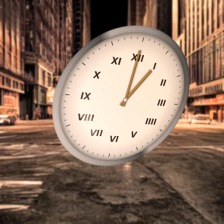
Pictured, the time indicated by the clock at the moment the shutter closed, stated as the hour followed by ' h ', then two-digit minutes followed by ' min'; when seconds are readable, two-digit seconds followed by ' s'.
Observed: 1 h 00 min
